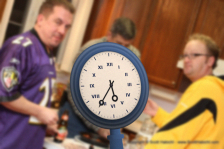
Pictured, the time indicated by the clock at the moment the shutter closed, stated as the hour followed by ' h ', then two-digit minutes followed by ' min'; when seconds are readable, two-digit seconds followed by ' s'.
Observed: 5 h 36 min
